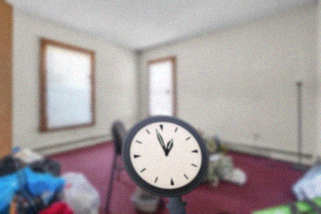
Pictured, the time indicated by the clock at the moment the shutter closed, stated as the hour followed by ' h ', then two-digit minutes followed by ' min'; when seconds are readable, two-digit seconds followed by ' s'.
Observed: 12 h 58 min
